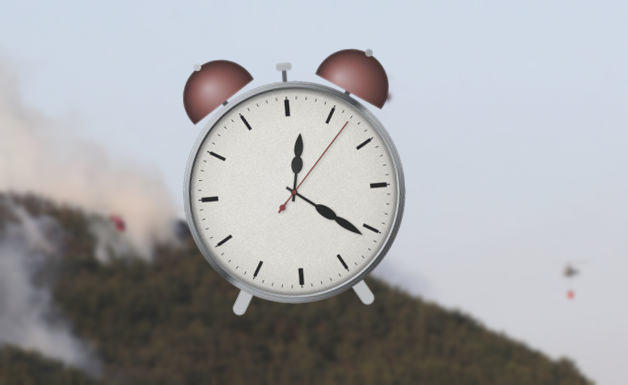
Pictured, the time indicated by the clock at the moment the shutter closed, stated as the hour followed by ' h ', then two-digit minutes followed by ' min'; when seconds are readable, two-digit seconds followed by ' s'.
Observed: 12 h 21 min 07 s
